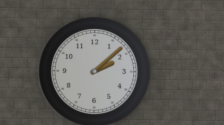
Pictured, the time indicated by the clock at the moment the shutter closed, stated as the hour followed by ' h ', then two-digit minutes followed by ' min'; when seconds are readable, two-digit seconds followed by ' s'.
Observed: 2 h 08 min
